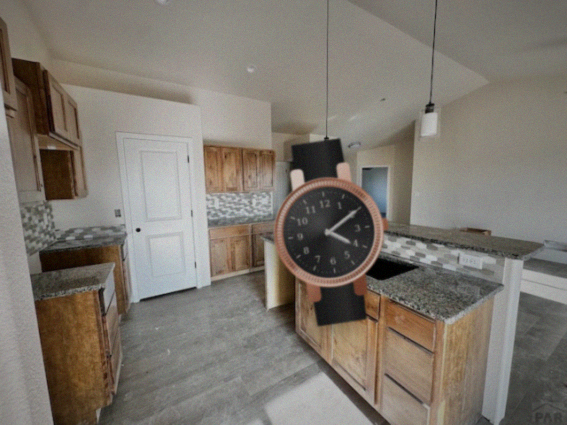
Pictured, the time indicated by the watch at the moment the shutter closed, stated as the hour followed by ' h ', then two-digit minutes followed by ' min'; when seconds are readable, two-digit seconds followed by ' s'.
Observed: 4 h 10 min
